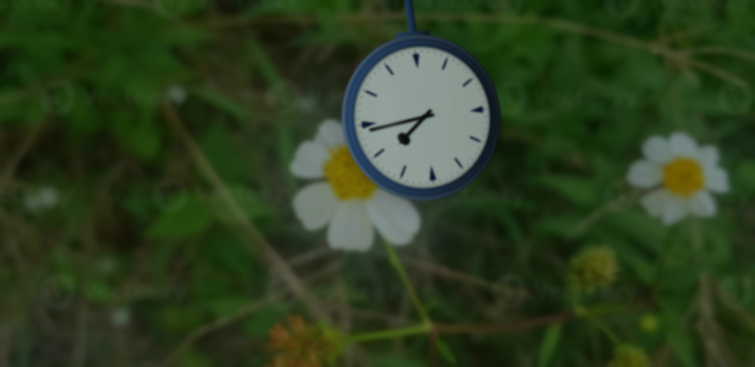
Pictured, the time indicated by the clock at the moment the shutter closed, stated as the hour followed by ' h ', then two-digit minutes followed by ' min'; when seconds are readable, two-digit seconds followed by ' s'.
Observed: 7 h 44 min
